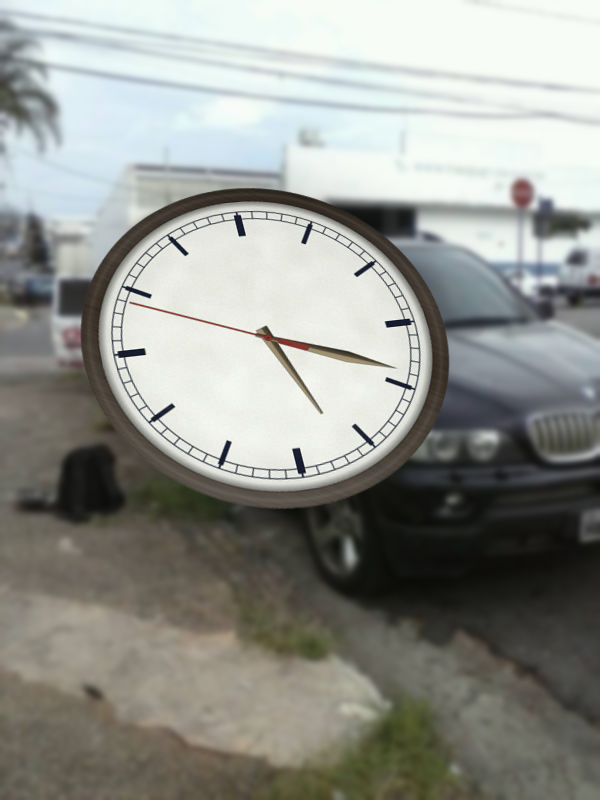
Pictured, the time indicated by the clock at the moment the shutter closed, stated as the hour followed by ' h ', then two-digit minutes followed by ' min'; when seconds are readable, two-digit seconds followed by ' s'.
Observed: 5 h 18 min 49 s
